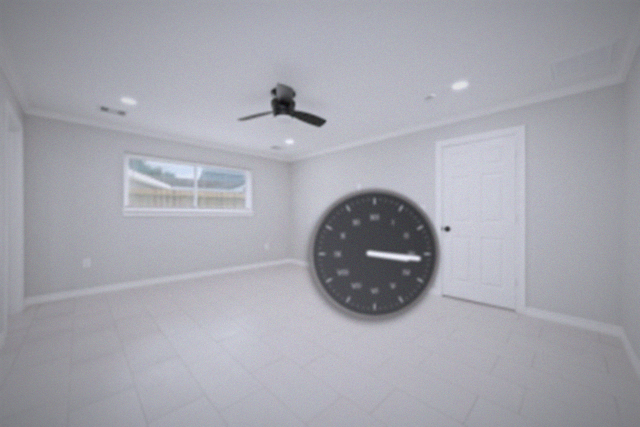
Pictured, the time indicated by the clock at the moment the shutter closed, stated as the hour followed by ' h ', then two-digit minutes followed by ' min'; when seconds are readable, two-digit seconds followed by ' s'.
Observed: 3 h 16 min
